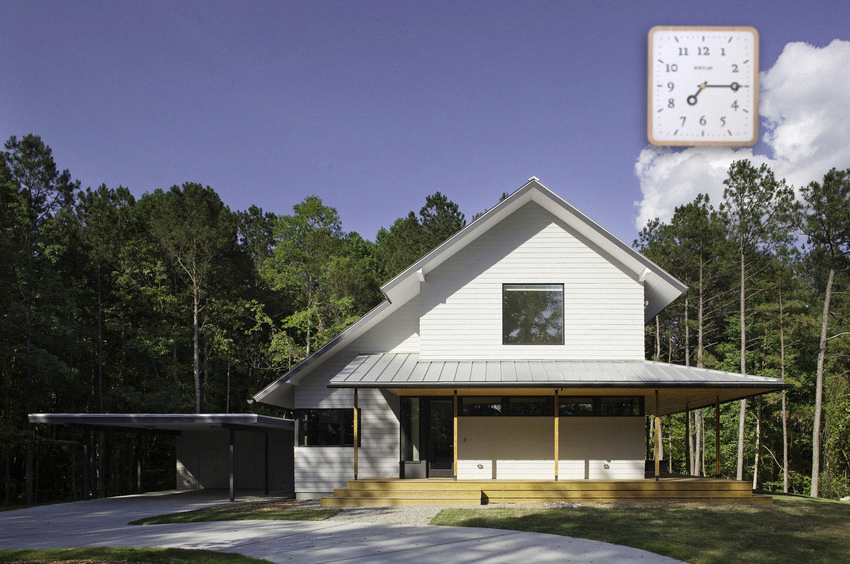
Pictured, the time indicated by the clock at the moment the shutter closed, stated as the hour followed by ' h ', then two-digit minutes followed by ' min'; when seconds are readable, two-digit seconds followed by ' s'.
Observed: 7 h 15 min
